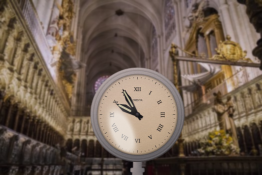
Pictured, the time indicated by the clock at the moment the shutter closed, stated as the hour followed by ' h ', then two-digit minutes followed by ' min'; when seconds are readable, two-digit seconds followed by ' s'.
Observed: 9 h 55 min
